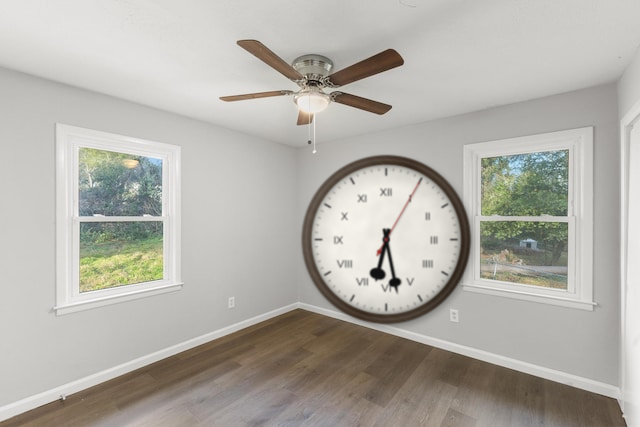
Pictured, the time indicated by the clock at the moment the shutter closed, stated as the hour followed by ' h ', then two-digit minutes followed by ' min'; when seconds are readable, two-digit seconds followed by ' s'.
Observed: 6 h 28 min 05 s
